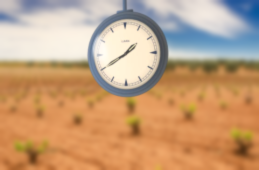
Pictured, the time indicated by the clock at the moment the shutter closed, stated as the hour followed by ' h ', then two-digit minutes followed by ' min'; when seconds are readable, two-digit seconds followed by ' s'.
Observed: 1 h 40 min
